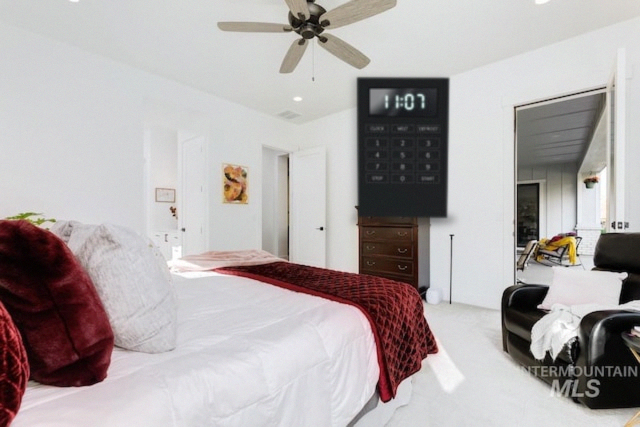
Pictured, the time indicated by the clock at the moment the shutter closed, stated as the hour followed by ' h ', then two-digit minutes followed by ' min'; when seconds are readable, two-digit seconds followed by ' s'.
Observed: 11 h 07 min
